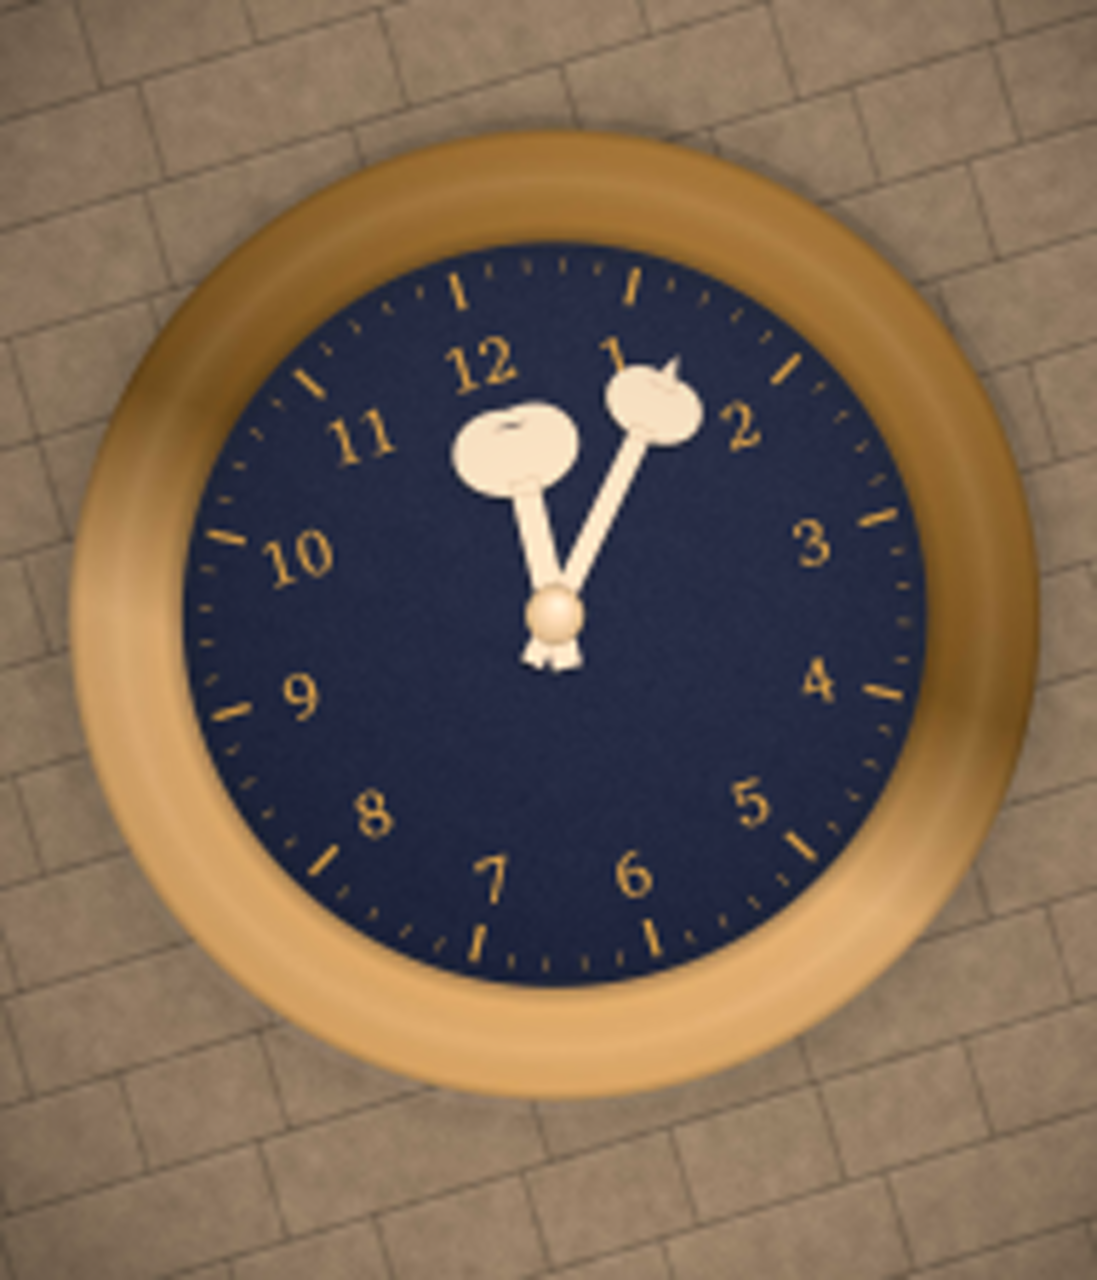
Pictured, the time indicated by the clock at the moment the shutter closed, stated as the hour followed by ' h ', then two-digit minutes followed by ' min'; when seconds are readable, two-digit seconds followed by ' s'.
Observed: 12 h 07 min
